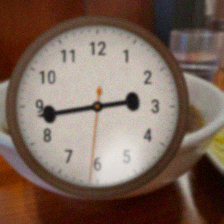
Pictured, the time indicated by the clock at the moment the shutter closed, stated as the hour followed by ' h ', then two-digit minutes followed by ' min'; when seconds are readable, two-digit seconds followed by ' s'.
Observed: 2 h 43 min 31 s
